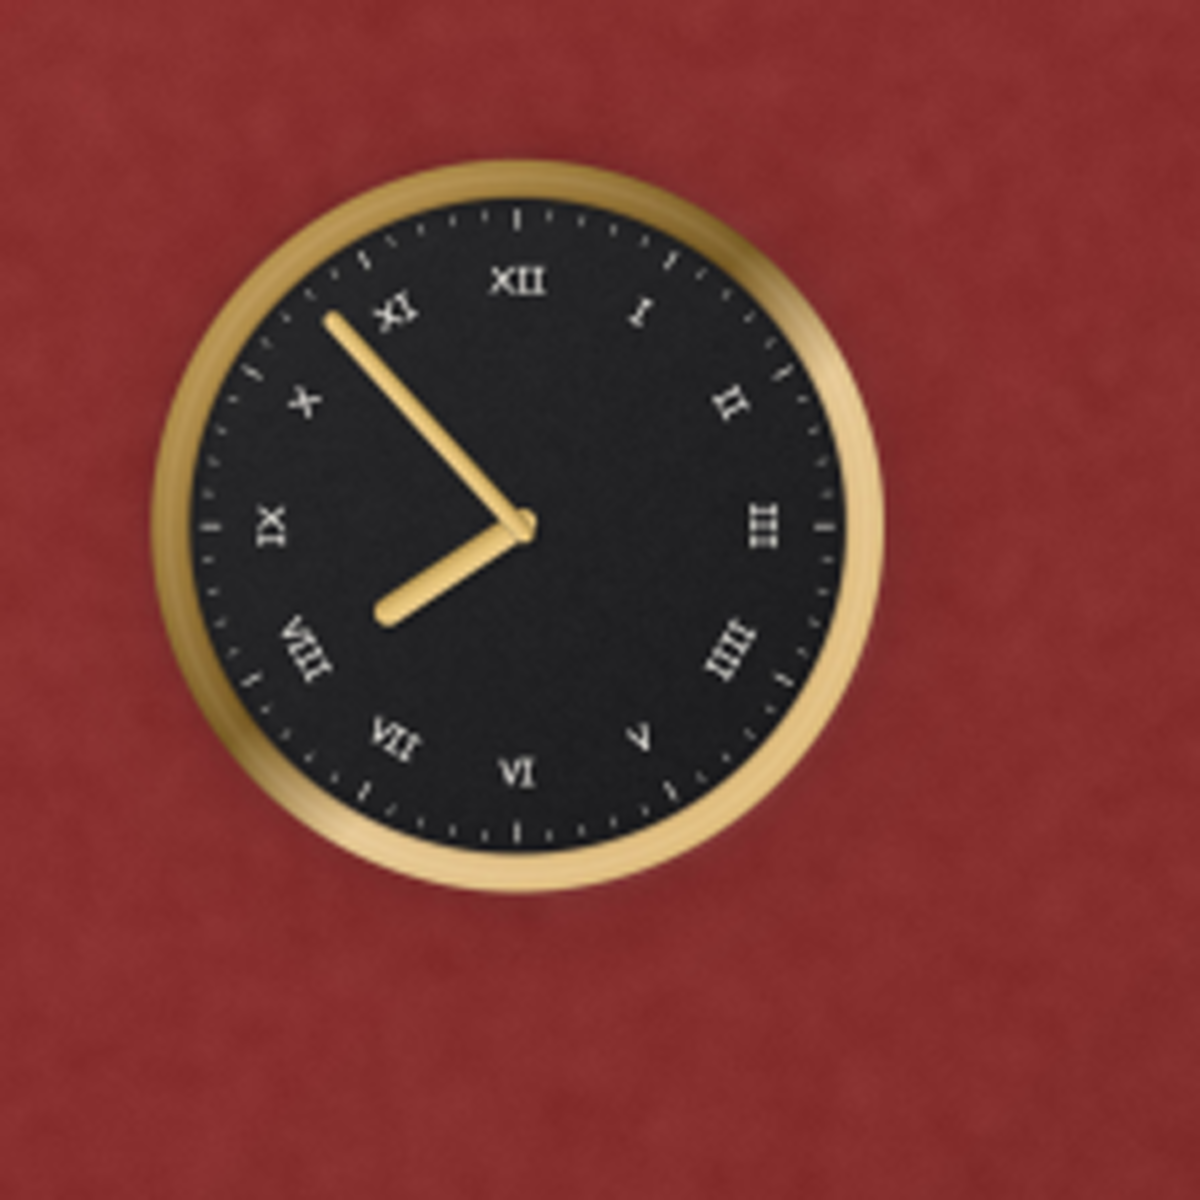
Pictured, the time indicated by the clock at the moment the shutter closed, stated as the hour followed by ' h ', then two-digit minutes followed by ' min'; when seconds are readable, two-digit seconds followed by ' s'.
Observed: 7 h 53 min
